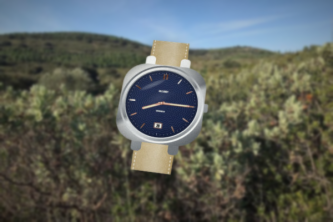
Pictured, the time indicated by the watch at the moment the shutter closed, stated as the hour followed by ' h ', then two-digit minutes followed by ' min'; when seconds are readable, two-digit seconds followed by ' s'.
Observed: 8 h 15 min
